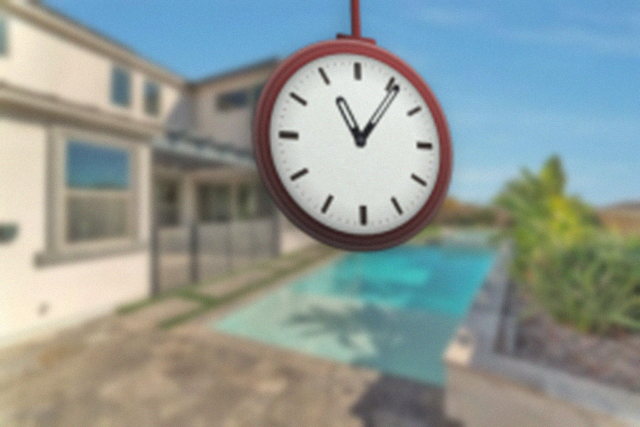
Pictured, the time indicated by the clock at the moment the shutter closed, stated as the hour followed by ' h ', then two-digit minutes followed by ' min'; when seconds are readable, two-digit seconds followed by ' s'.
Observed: 11 h 06 min
